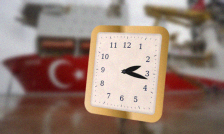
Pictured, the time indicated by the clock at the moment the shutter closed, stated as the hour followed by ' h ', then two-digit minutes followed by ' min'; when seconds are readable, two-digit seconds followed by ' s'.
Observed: 2 h 17 min
